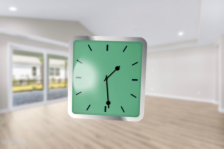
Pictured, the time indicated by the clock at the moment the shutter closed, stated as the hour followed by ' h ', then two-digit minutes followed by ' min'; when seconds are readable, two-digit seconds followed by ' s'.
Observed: 1 h 29 min
